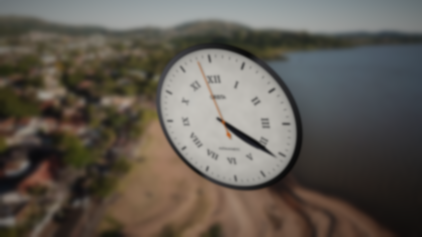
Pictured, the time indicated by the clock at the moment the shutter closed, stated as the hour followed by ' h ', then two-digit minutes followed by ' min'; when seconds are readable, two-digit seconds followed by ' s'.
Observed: 4 h 20 min 58 s
